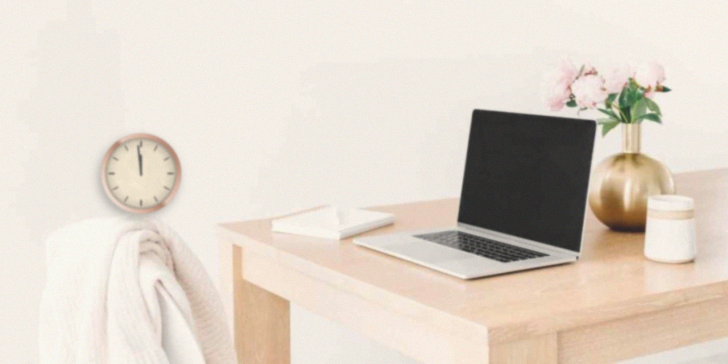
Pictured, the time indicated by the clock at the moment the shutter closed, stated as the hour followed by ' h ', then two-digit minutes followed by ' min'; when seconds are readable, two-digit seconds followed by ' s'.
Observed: 11 h 59 min
